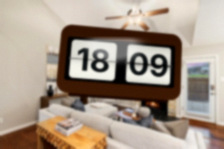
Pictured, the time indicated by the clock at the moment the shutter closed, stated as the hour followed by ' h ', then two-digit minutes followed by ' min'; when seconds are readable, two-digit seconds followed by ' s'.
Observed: 18 h 09 min
